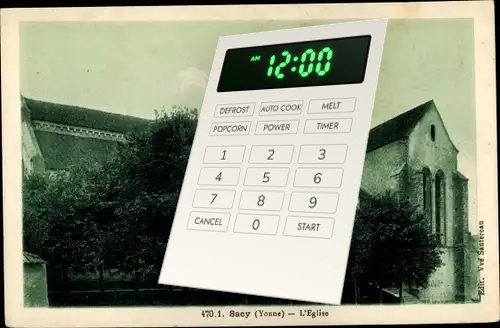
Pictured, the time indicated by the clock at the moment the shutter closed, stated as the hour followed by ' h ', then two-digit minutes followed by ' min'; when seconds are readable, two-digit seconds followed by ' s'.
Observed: 12 h 00 min
